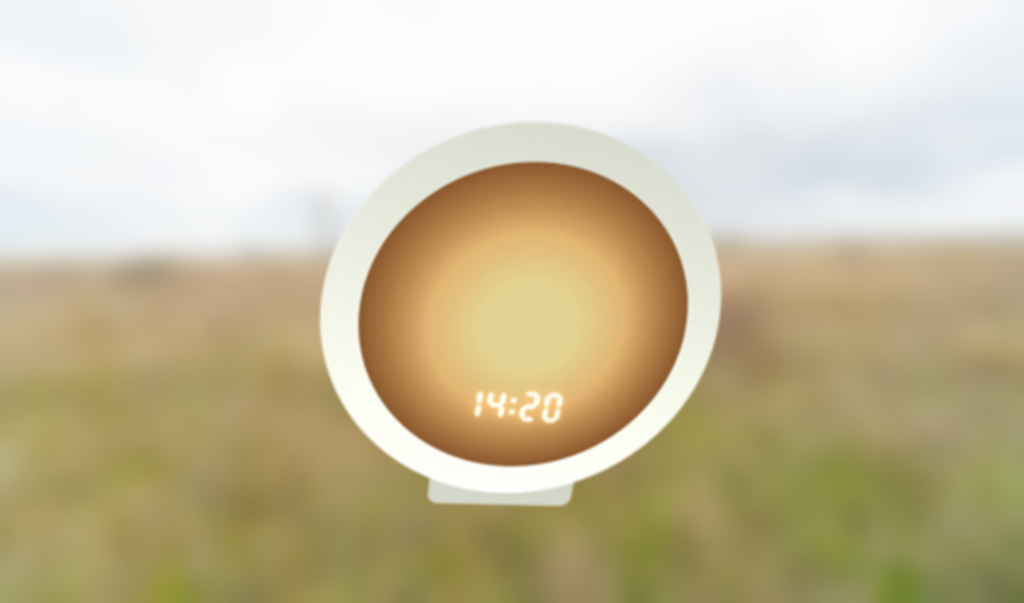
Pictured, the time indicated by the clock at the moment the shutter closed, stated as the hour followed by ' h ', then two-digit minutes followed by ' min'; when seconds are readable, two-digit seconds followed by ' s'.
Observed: 14 h 20 min
